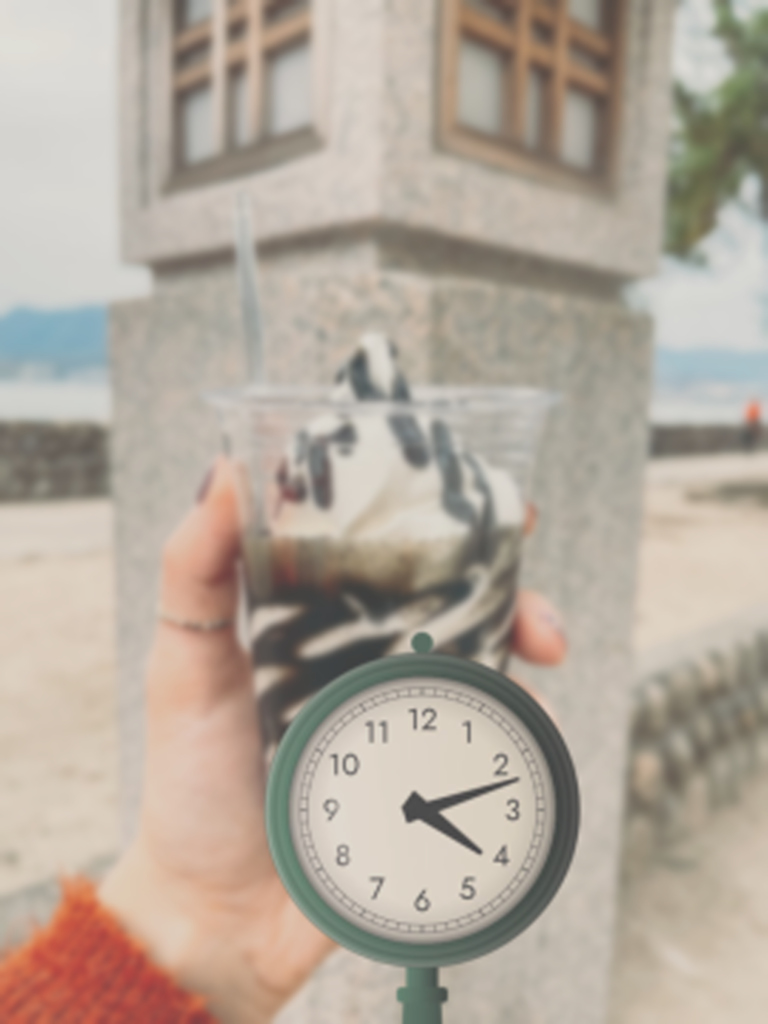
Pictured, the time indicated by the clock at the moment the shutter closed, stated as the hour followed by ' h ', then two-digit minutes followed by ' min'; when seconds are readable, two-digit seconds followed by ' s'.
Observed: 4 h 12 min
